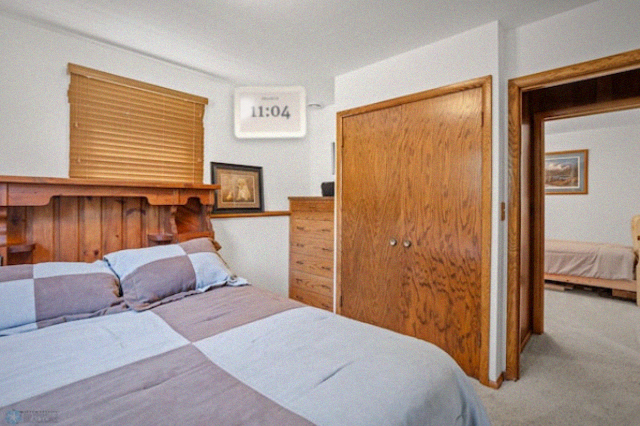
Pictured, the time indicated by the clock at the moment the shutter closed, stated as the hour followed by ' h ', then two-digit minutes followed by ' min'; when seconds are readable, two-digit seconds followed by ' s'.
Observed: 11 h 04 min
